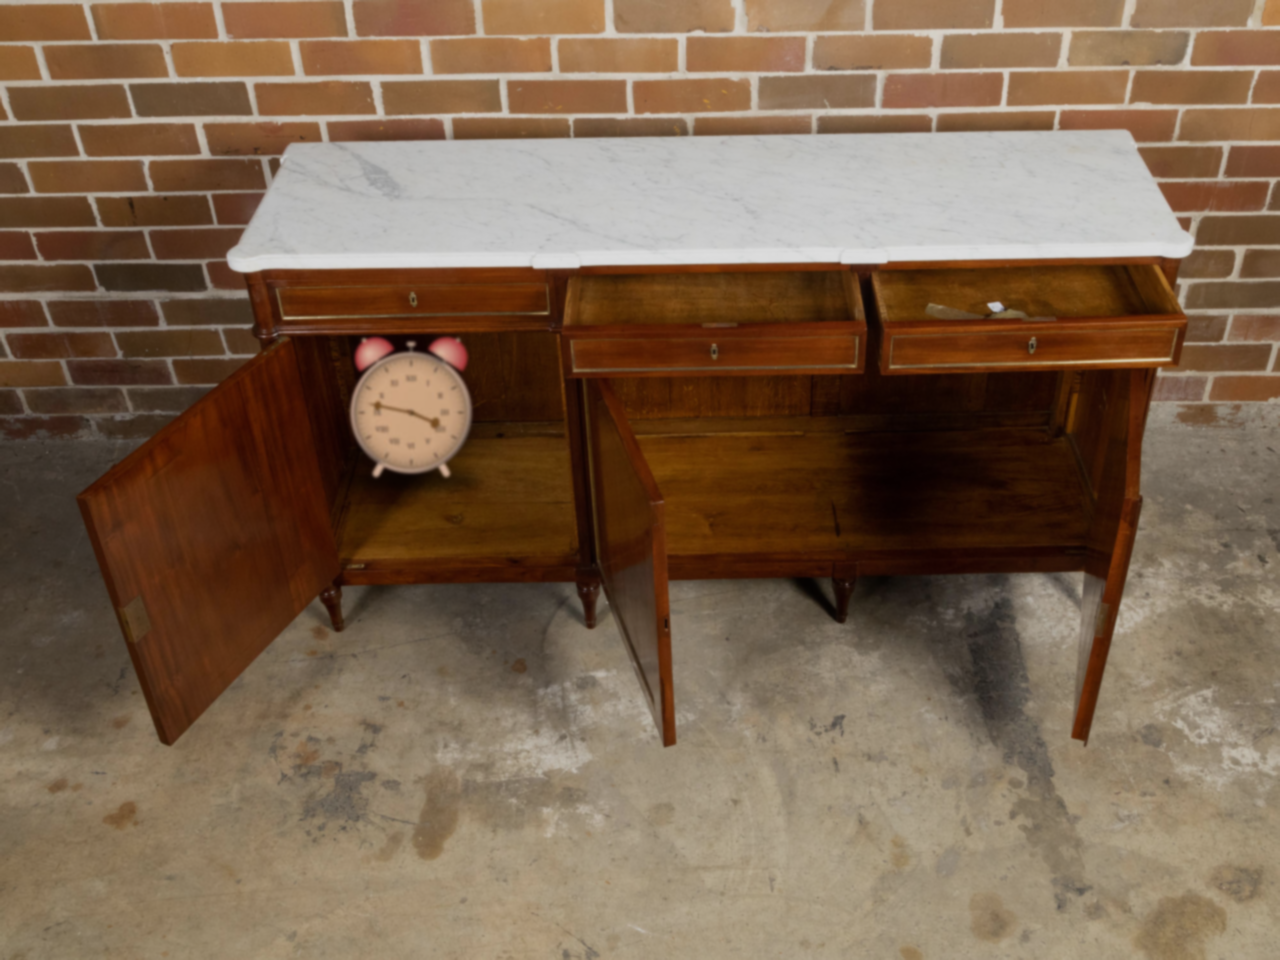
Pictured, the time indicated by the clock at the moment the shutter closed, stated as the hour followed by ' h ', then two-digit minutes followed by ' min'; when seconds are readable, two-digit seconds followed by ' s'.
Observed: 3 h 47 min
